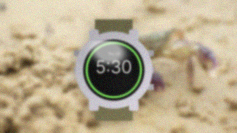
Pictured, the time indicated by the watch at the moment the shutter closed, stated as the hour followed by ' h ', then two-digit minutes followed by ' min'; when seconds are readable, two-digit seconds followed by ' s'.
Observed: 5 h 30 min
